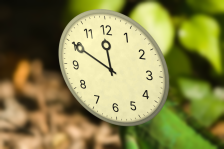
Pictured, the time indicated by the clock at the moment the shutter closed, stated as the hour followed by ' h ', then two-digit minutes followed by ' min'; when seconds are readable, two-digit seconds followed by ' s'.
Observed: 11 h 50 min
